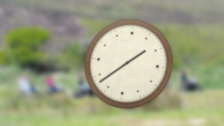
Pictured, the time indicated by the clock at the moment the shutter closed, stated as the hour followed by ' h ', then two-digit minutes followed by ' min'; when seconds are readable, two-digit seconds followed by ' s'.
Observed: 1 h 38 min
